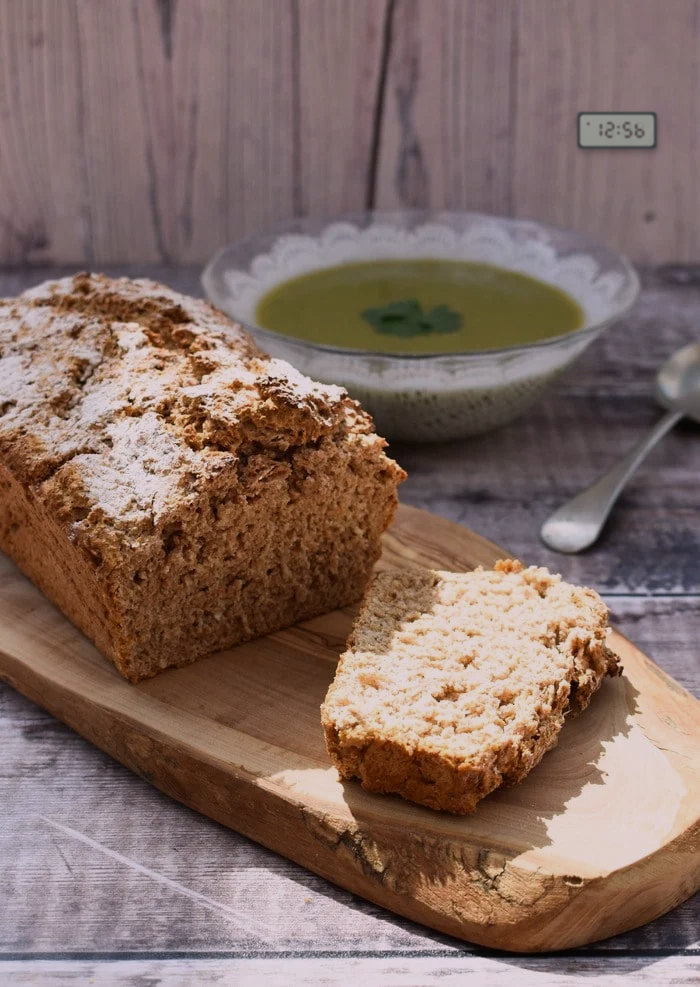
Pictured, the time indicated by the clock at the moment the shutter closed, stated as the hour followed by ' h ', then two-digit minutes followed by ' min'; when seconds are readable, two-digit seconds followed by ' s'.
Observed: 12 h 56 min
